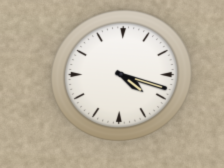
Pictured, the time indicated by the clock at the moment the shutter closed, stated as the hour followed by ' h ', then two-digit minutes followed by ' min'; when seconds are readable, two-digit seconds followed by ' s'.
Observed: 4 h 18 min
